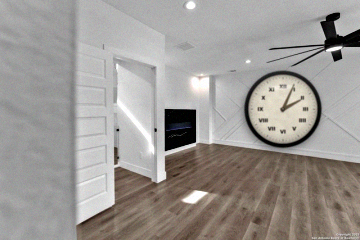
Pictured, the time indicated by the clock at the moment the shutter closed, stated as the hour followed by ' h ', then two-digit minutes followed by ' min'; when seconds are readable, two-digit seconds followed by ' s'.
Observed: 2 h 04 min
